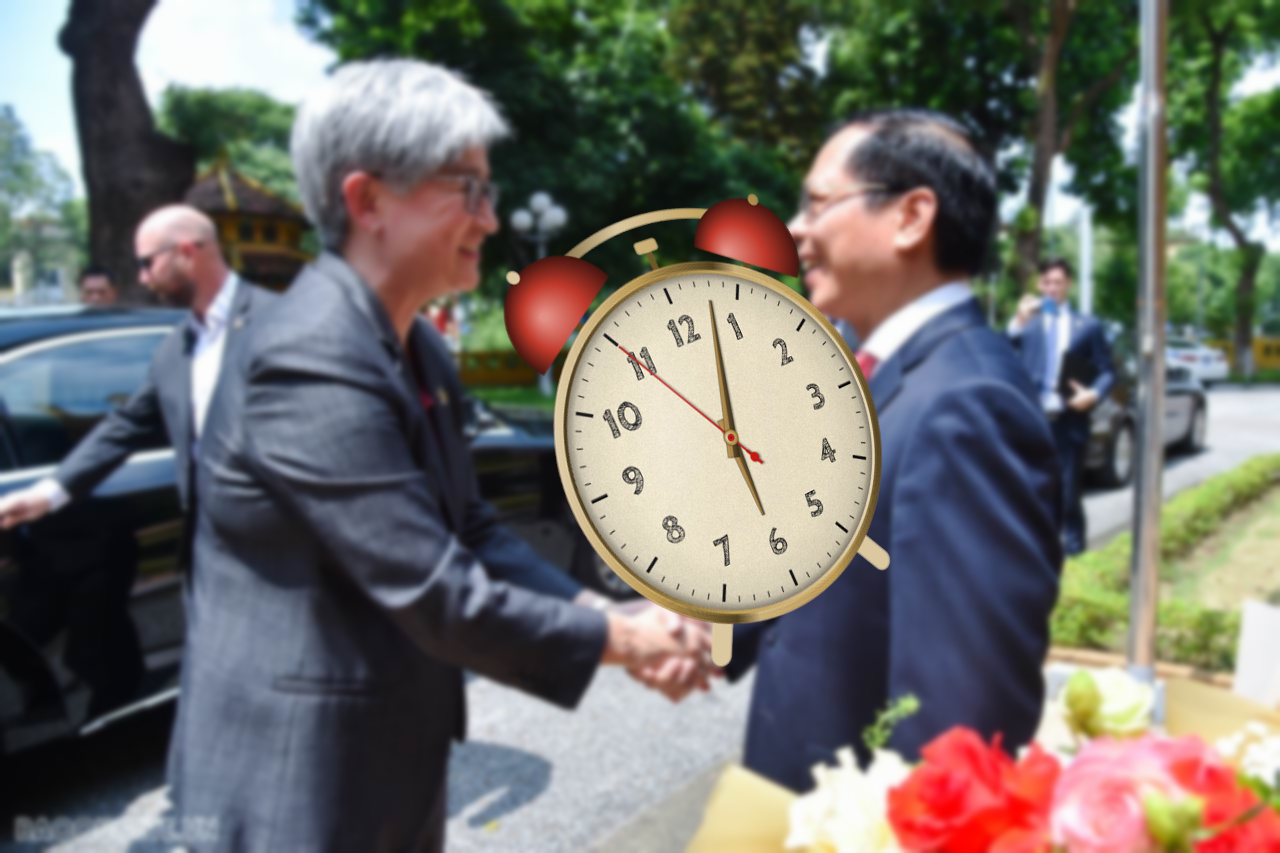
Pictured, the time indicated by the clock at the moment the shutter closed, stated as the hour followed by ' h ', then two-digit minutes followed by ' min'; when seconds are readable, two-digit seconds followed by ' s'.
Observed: 6 h 02 min 55 s
